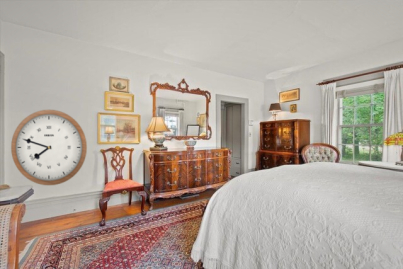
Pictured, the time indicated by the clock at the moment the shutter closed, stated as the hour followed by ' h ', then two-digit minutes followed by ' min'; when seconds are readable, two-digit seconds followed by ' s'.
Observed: 7 h 48 min
